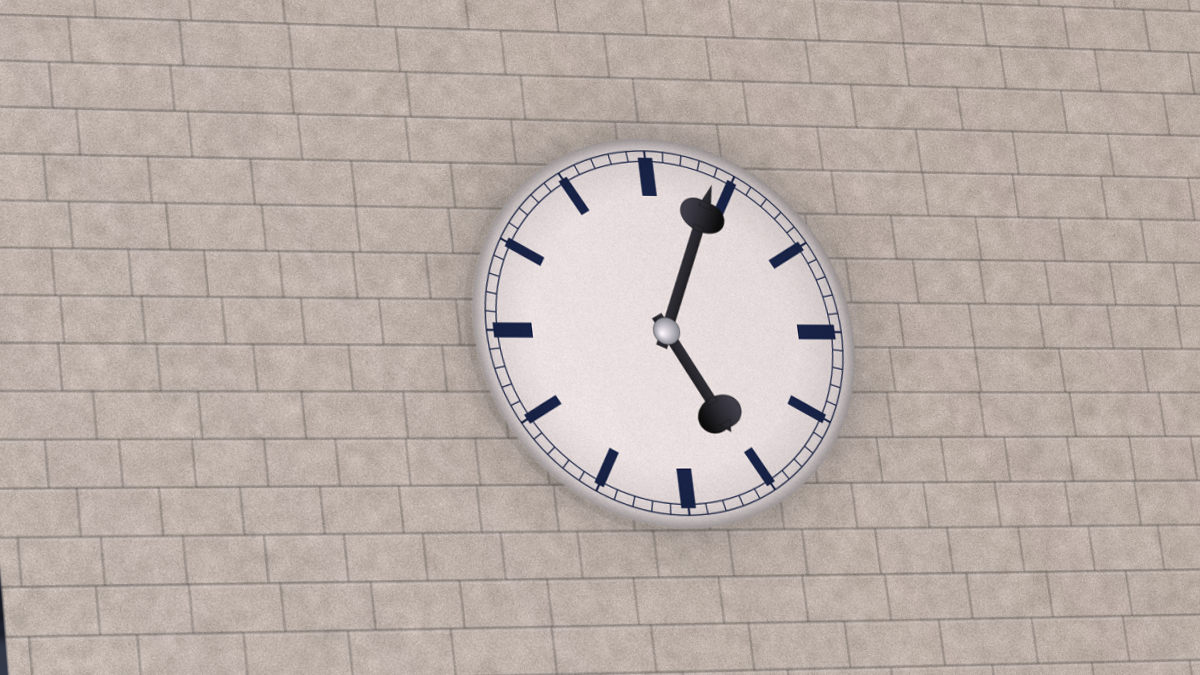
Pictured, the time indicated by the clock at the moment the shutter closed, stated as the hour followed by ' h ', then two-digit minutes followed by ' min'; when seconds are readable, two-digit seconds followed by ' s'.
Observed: 5 h 04 min
